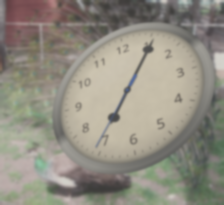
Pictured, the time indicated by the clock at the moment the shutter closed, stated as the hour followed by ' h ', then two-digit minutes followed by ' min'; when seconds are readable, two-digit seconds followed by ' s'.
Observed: 7 h 05 min 36 s
